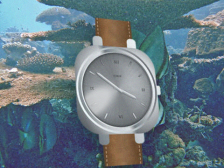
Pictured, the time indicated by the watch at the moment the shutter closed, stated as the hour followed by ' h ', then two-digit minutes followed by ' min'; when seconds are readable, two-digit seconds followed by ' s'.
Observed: 3 h 51 min
